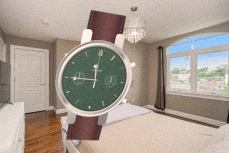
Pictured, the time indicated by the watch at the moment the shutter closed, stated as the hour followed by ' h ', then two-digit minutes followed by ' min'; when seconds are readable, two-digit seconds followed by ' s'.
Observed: 11 h 45 min
